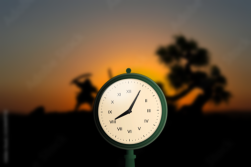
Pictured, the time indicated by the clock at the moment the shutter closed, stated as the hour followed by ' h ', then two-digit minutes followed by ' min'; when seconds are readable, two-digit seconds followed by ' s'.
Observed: 8 h 05 min
